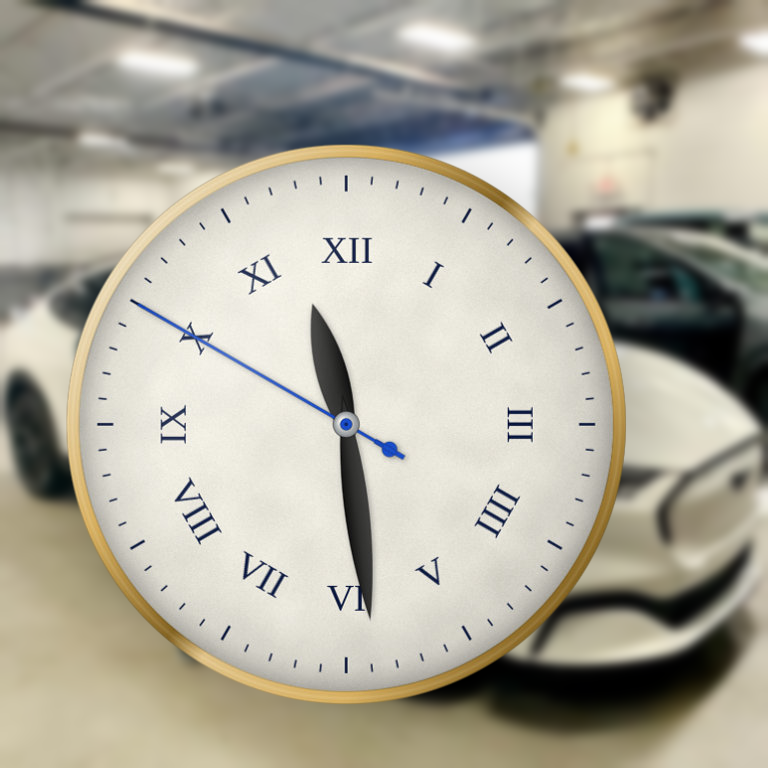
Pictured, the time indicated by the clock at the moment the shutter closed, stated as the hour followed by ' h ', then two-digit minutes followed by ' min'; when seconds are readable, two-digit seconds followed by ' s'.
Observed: 11 h 28 min 50 s
